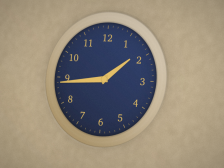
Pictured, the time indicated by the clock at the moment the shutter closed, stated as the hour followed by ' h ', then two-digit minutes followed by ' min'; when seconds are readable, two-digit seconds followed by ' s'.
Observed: 1 h 44 min
